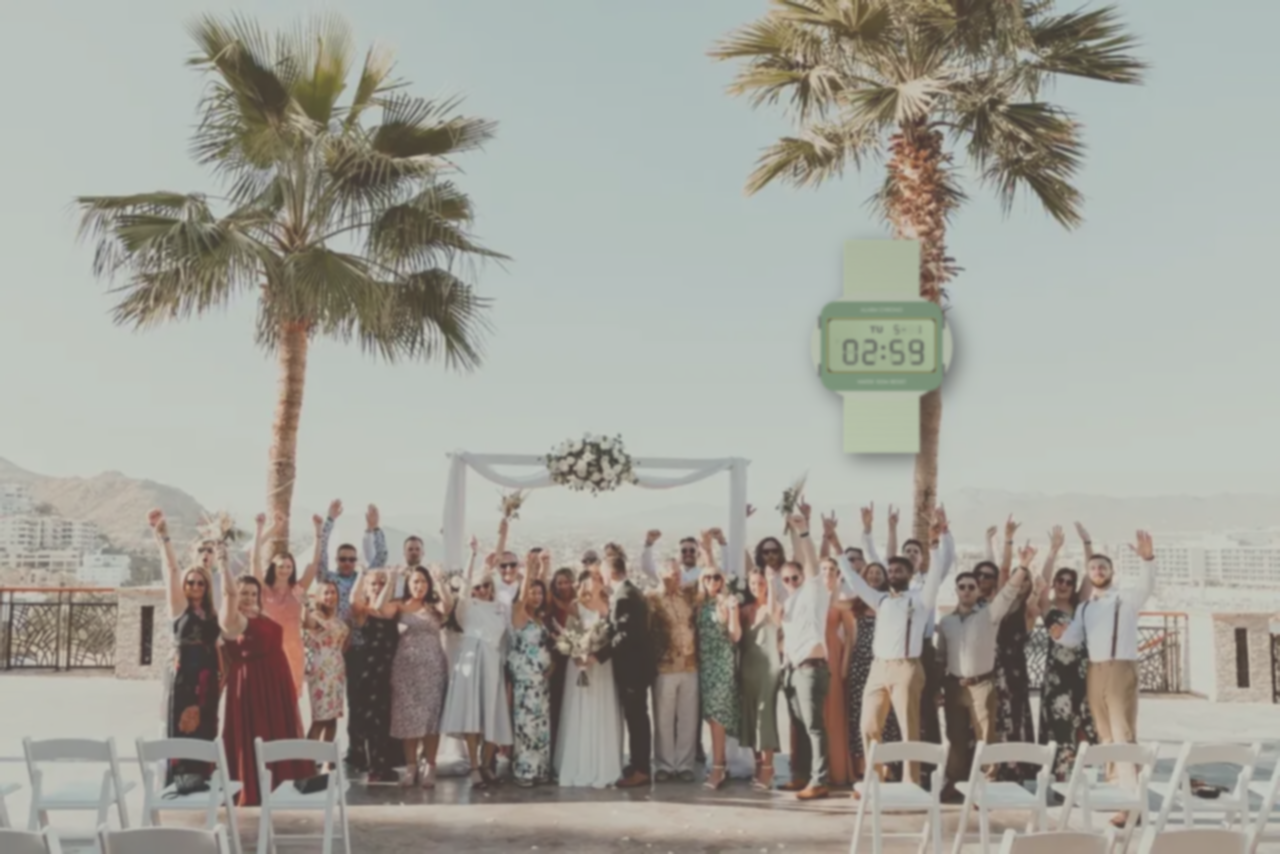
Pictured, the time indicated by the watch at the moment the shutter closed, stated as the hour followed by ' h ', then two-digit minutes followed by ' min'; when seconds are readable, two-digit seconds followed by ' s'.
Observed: 2 h 59 min
